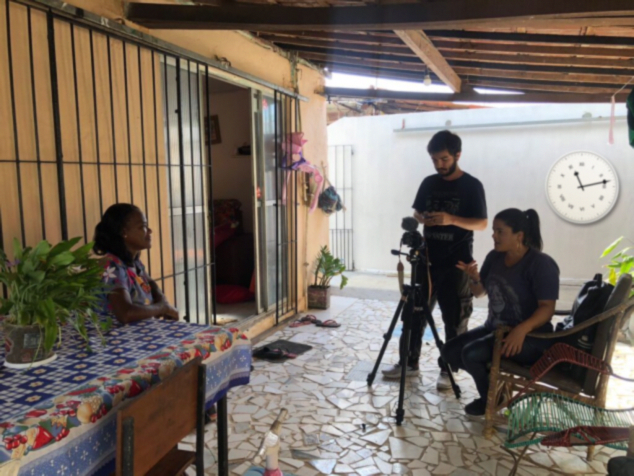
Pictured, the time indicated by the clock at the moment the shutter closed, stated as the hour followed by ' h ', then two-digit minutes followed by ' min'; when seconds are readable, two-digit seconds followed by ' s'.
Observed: 11 h 13 min
